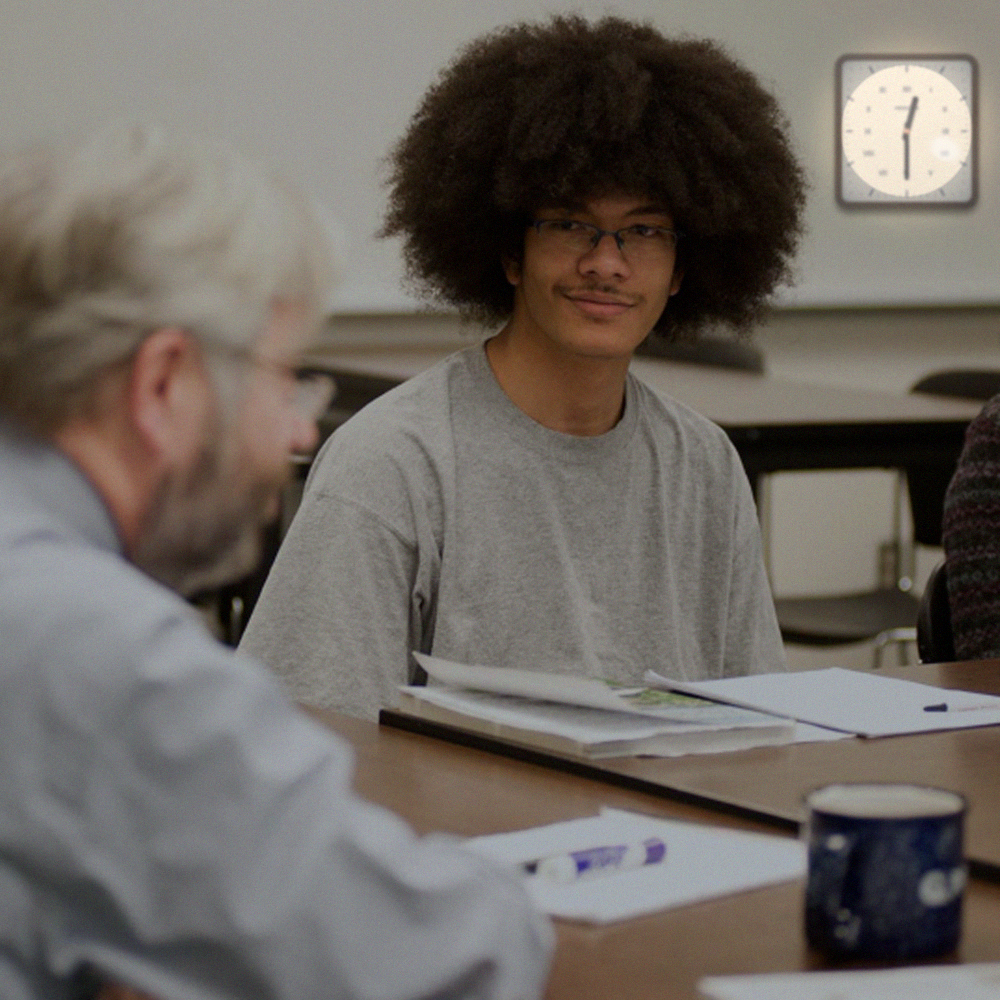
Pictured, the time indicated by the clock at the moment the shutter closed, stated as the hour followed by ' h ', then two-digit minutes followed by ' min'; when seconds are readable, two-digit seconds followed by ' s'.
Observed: 12 h 30 min
